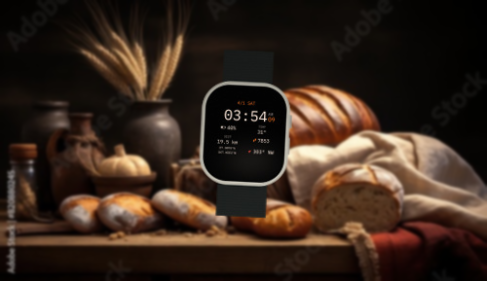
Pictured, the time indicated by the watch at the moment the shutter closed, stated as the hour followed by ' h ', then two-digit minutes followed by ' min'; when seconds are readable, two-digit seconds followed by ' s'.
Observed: 3 h 54 min
